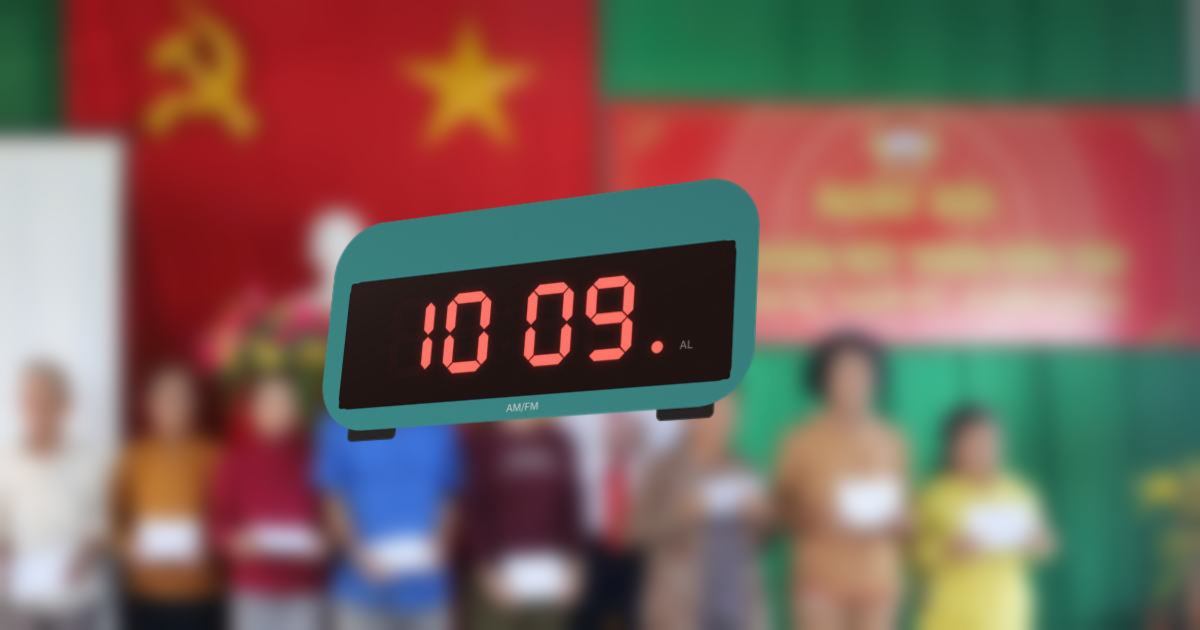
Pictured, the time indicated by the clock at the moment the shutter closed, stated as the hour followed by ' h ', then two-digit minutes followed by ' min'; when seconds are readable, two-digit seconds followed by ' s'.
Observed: 10 h 09 min
